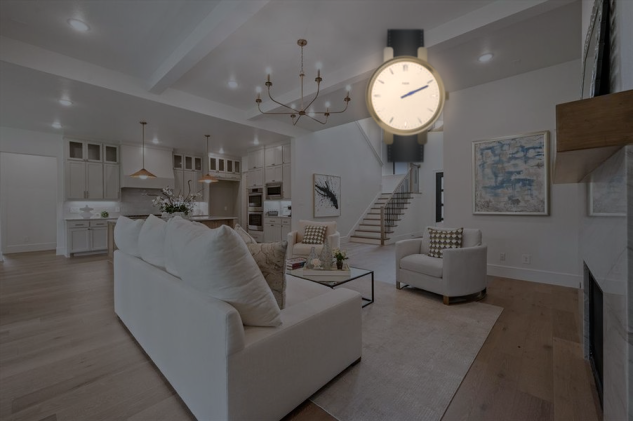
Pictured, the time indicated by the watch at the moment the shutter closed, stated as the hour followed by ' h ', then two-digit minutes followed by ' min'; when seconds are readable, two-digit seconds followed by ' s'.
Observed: 2 h 11 min
